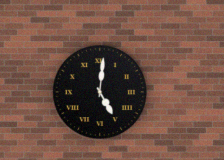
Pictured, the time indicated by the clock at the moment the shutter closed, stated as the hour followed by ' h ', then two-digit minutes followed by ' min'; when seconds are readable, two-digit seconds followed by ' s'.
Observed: 5 h 01 min
